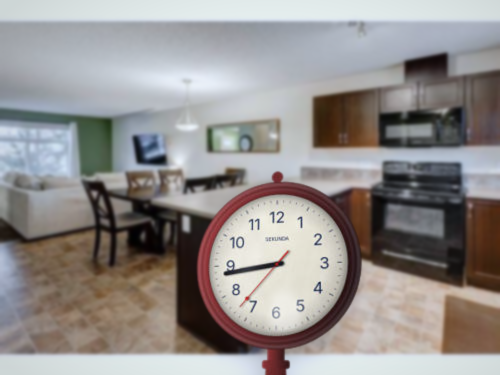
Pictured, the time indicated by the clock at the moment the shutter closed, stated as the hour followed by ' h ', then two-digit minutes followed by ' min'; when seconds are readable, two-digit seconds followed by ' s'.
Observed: 8 h 43 min 37 s
